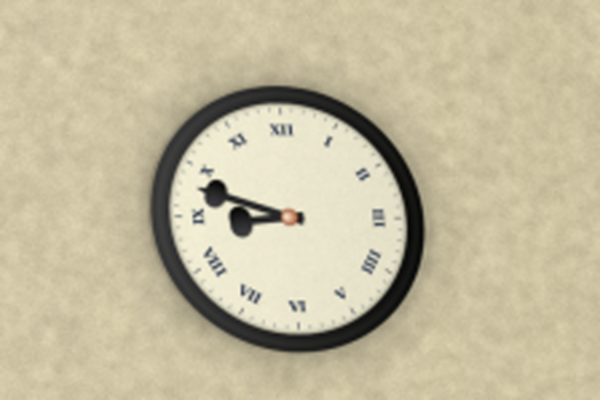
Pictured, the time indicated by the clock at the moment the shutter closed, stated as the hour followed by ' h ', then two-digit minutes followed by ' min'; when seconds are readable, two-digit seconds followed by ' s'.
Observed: 8 h 48 min
